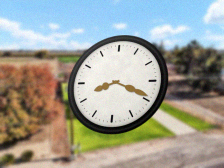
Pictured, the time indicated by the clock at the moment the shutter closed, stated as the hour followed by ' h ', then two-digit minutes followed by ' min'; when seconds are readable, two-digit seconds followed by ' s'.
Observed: 8 h 19 min
